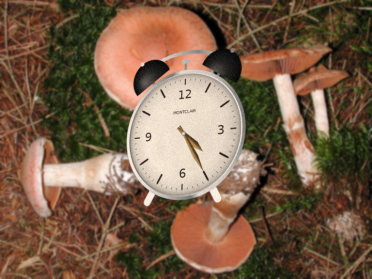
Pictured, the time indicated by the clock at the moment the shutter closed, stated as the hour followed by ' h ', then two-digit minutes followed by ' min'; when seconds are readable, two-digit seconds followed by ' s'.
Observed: 4 h 25 min
